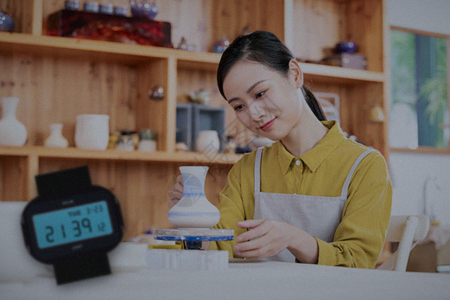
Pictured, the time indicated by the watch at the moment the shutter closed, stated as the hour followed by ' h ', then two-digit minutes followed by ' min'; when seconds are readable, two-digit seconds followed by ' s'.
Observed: 21 h 39 min
